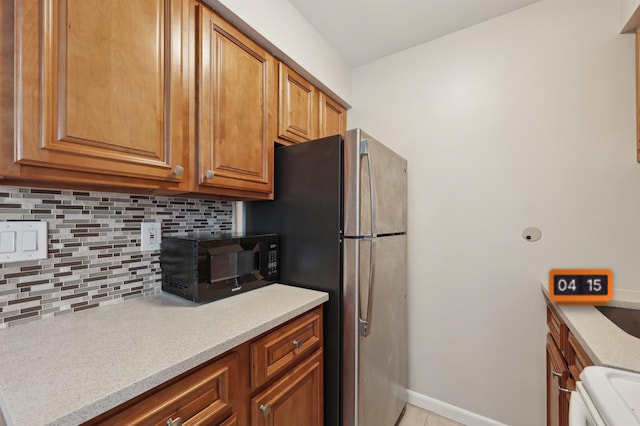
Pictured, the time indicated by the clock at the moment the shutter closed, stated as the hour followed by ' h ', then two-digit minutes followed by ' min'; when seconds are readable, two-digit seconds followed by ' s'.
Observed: 4 h 15 min
